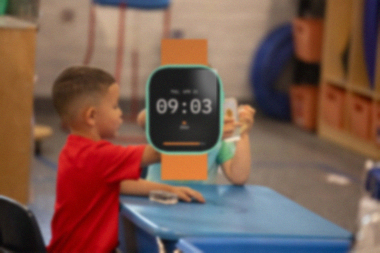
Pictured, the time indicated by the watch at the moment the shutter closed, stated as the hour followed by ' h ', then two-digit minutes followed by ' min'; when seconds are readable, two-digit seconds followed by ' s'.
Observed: 9 h 03 min
